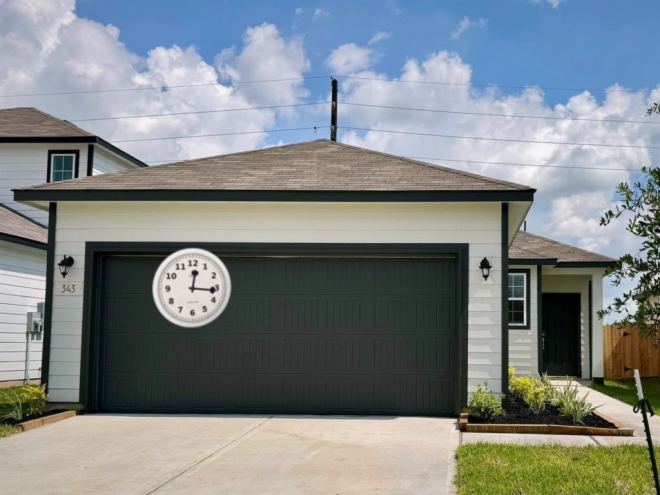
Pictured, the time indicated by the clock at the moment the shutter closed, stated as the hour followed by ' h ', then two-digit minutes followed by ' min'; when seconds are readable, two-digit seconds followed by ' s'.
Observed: 12 h 16 min
